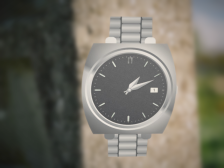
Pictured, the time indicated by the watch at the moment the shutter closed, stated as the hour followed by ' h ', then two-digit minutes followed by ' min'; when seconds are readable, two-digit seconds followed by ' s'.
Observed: 1 h 11 min
